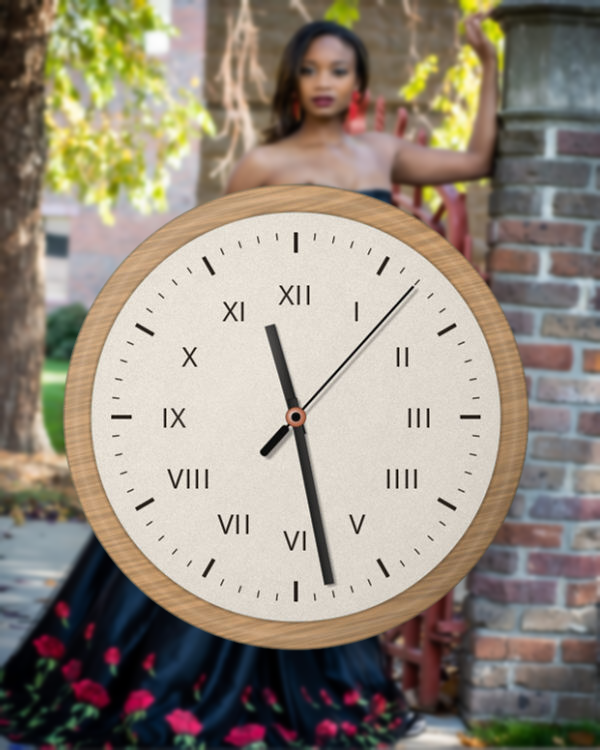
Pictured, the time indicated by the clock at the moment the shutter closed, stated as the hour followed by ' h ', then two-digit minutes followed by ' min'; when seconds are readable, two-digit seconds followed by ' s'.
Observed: 11 h 28 min 07 s
